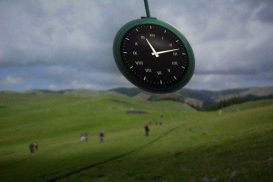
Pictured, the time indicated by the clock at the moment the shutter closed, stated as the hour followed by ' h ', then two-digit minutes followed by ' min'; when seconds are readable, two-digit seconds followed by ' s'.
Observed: 11 h 13 min
